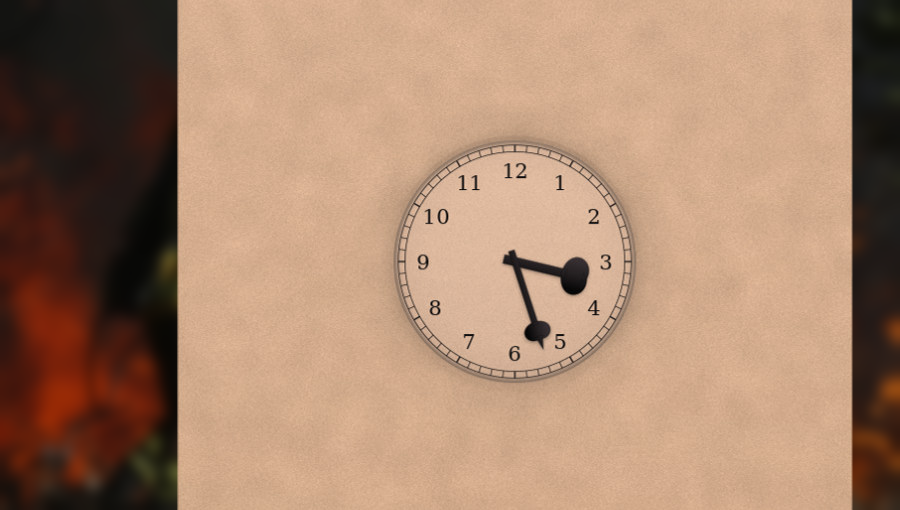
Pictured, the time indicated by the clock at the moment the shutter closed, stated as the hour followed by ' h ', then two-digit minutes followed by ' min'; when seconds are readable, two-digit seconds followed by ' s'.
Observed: 3 h 27 min
